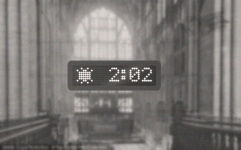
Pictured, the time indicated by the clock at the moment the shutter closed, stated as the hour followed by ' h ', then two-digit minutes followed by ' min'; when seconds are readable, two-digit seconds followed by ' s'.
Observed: 2 h 02 min
